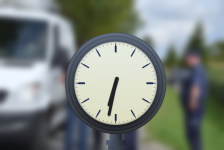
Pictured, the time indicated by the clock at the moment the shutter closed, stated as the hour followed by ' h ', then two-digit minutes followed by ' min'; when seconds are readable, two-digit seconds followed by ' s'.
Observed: 6 h 32 min
